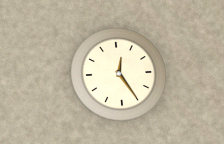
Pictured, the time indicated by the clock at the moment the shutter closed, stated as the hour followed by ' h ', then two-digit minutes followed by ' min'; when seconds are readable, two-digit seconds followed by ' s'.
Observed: 12 h 25 min
